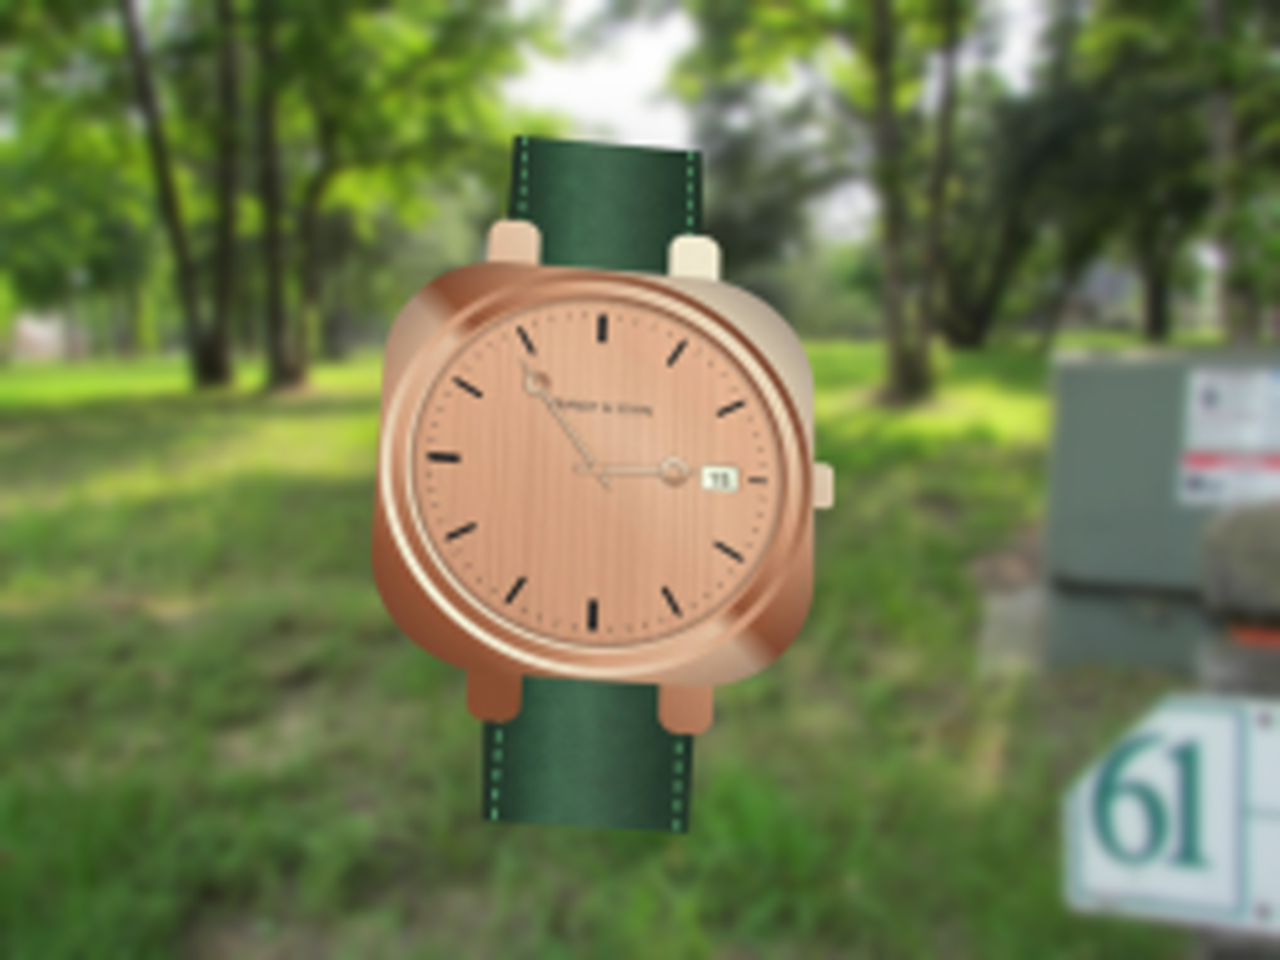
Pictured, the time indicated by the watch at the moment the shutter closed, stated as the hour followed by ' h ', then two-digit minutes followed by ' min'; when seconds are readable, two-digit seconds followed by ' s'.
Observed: 2 h 54 min
